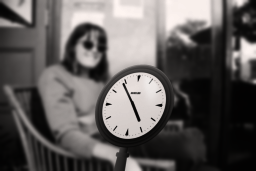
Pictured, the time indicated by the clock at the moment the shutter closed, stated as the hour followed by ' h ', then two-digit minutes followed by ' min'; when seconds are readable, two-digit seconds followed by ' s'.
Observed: 4 h 54 min
